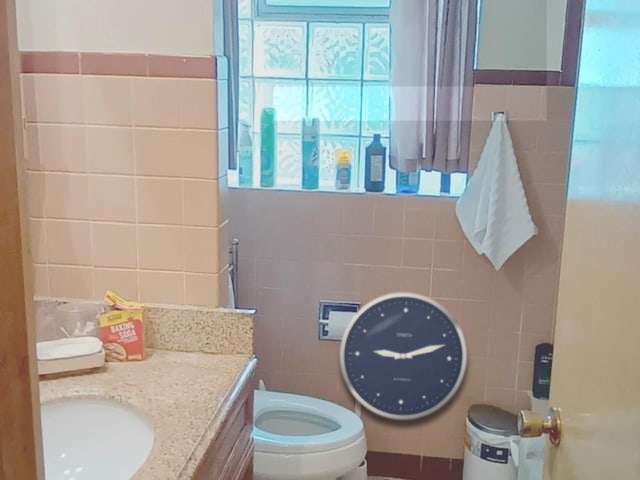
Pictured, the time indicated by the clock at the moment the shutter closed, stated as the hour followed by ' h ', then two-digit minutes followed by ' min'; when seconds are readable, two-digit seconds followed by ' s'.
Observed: 9 h 12 min
